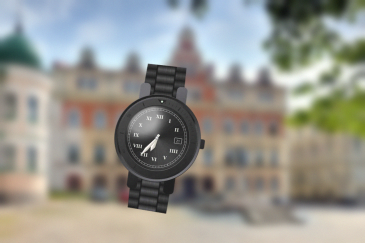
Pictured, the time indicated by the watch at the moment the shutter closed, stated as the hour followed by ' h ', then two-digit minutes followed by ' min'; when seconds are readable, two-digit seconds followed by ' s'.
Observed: 6 h 36 min
